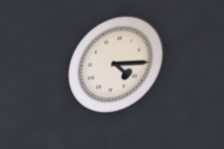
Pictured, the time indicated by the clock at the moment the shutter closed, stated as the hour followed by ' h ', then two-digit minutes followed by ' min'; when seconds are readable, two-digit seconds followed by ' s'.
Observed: 4 h 15 min
